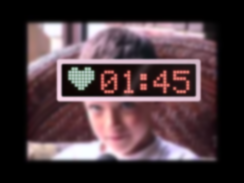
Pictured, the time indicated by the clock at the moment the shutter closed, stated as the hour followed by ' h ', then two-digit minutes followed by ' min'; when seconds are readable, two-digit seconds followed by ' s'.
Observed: 1 h 45 min
